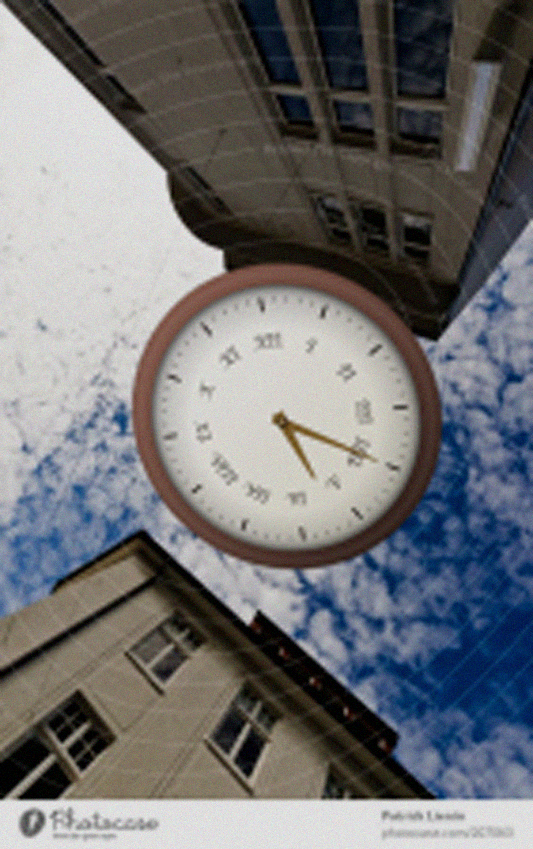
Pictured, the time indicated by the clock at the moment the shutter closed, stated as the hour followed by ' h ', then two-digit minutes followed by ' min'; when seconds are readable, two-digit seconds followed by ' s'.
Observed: 5 h 20 min
